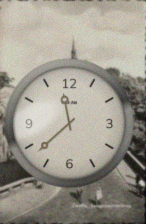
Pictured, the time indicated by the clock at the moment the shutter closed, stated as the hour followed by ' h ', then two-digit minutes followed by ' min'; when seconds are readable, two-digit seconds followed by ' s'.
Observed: 11 h 38 min
